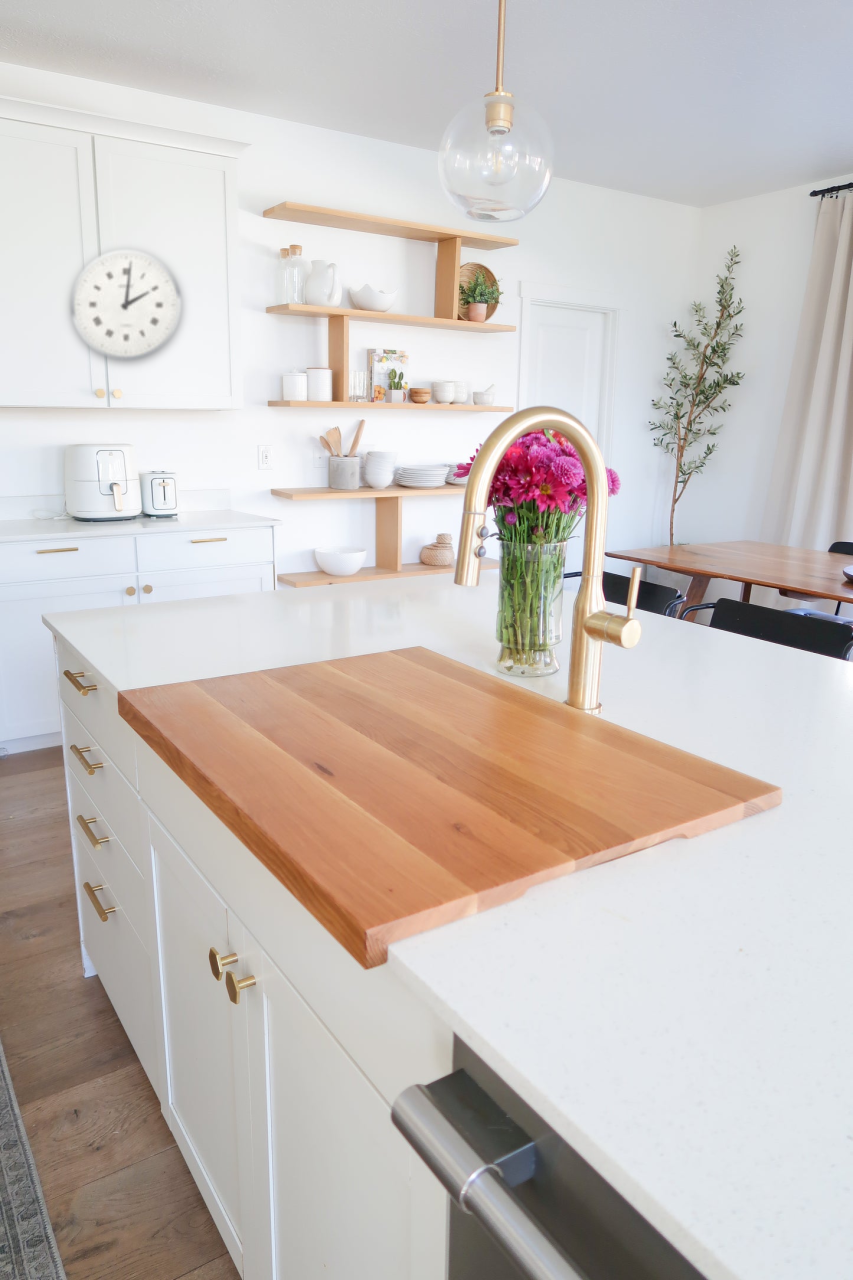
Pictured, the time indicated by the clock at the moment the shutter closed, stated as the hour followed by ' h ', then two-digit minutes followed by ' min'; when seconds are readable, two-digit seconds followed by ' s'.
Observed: 2 h 01 min
